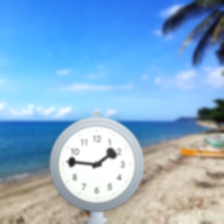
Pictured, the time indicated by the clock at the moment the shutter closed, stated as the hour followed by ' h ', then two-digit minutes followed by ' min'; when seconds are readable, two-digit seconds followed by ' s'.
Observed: 1 h 46 min
